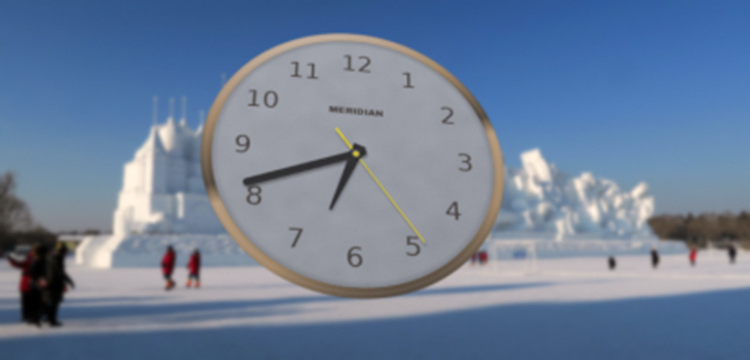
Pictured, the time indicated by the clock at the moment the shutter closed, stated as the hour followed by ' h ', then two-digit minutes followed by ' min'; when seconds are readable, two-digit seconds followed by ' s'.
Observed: 6 h 41 min 24 s
